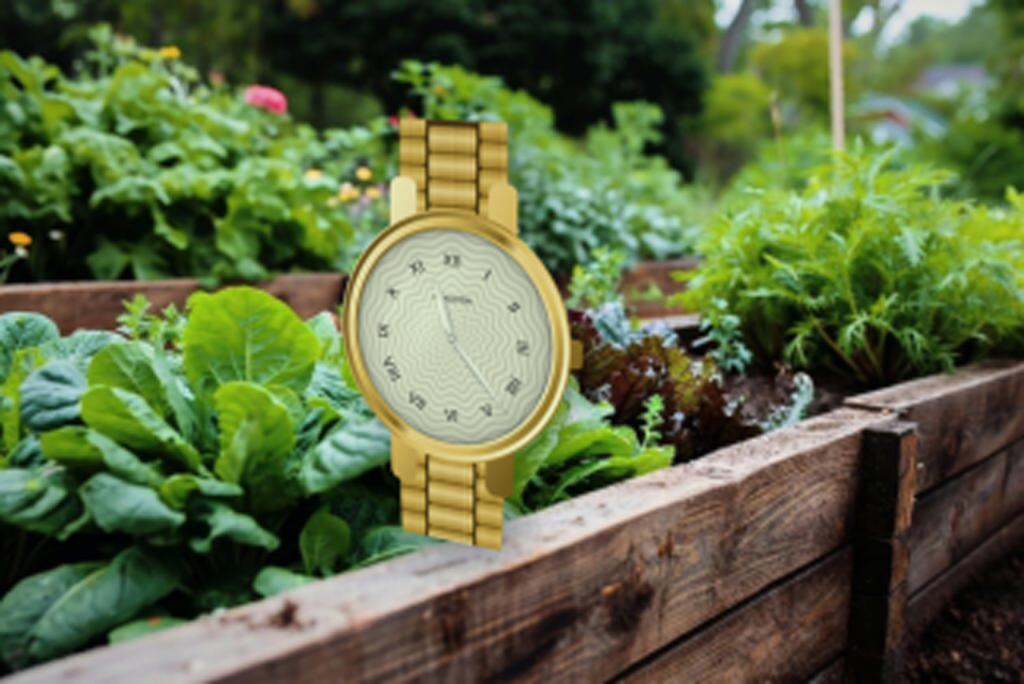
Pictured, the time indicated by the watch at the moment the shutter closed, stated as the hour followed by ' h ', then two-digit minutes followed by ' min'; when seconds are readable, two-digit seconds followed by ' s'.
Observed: 11 h 23 min
